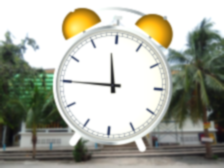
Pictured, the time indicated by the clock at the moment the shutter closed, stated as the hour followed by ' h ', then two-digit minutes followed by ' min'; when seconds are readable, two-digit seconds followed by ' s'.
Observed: 11 h 45 min
